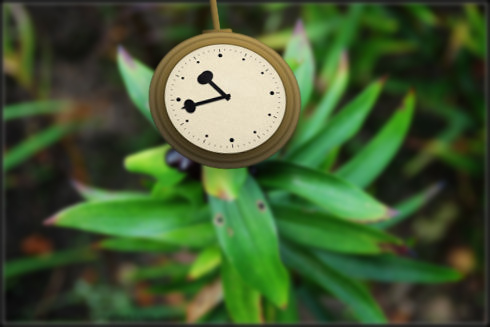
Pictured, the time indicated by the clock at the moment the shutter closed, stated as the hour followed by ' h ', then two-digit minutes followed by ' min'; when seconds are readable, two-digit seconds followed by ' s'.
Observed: 10 h 43 min
